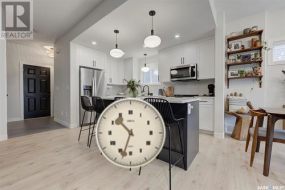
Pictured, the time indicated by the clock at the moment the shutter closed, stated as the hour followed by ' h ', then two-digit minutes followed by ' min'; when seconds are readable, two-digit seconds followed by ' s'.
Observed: 10 h 33 min
